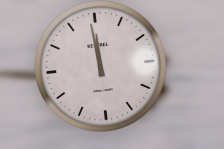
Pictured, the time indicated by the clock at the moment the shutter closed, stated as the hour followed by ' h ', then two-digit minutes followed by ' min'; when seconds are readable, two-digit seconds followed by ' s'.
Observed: 11 h 59 min
